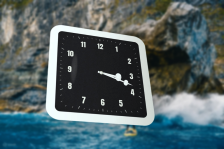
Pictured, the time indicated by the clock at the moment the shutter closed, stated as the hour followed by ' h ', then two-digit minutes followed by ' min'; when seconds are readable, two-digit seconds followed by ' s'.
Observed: 3 h 18 min
